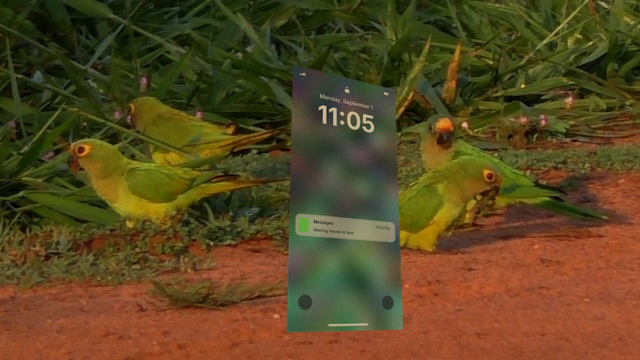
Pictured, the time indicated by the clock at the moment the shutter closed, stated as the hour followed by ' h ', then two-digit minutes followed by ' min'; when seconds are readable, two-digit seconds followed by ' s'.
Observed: 11 h 05 min
